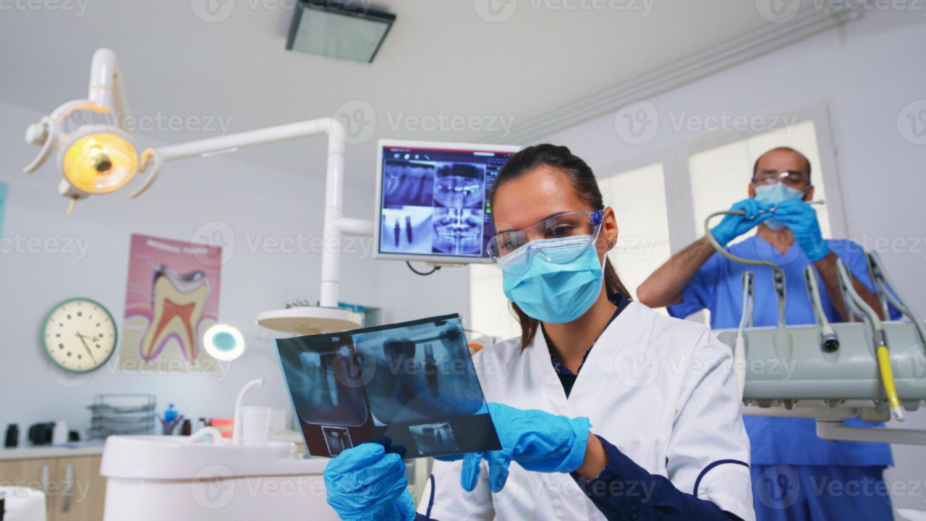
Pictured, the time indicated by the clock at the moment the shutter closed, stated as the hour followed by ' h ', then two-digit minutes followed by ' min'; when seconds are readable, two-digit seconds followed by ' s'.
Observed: 3 h 25 min
